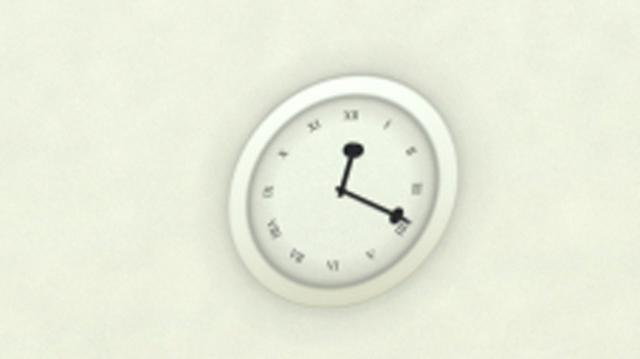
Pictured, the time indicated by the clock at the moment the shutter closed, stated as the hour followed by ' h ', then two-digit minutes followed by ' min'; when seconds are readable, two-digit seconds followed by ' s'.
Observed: 12 h 19 min
